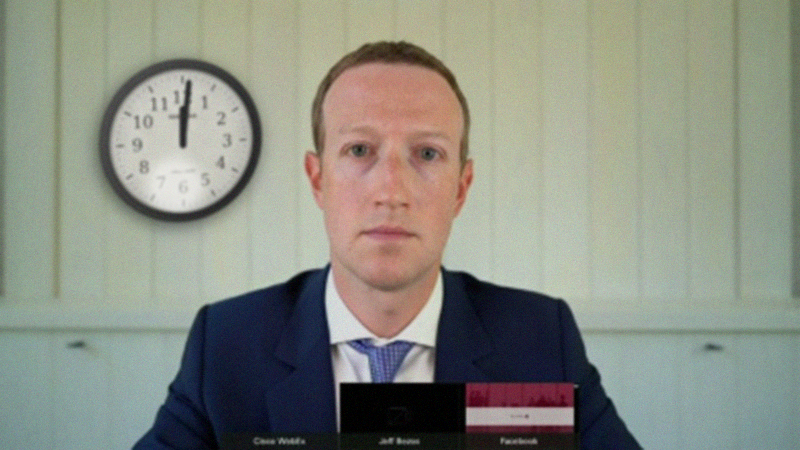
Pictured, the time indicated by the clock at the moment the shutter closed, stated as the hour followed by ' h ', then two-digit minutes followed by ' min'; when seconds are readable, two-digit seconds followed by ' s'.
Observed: 12 h 01 min
